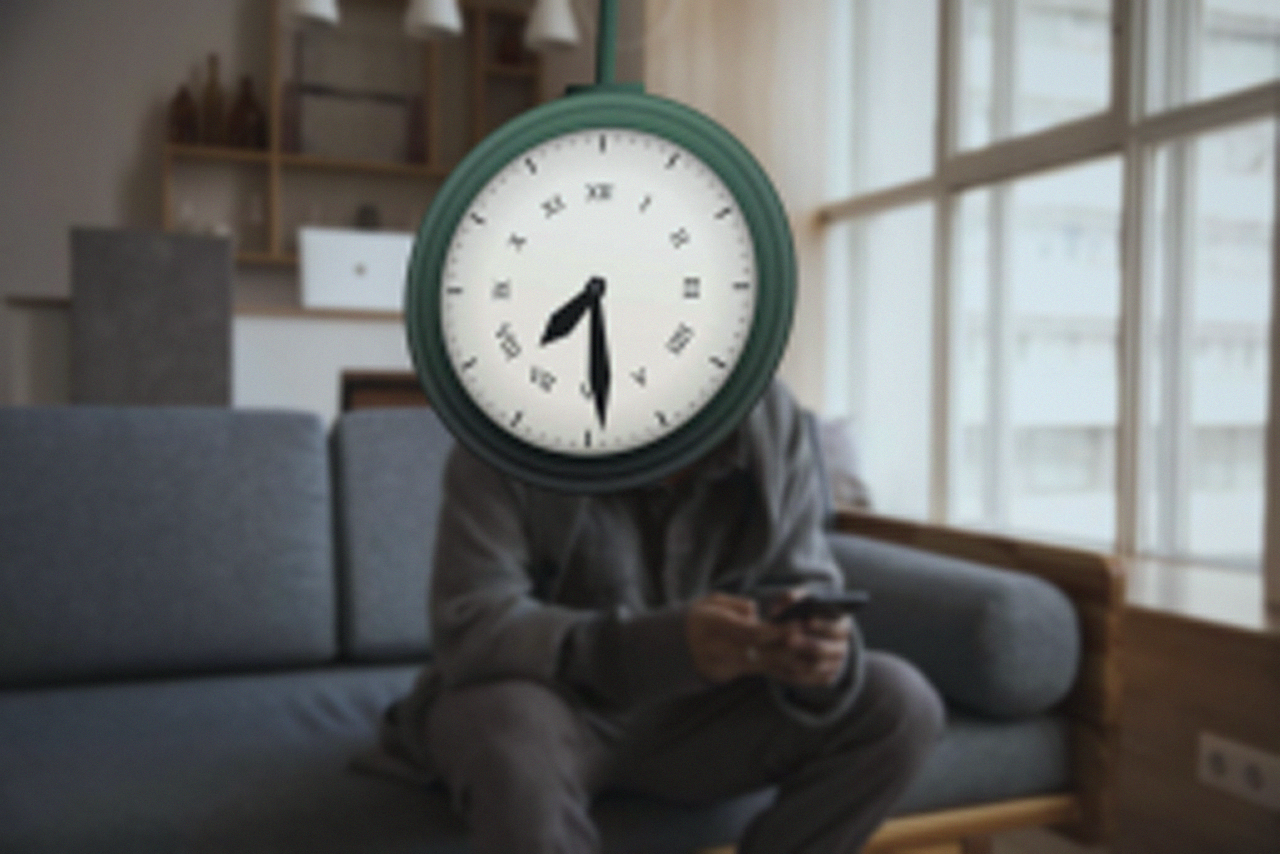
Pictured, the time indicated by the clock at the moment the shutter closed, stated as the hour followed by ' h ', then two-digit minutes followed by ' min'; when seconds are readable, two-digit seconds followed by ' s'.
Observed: 7 h 29 min
